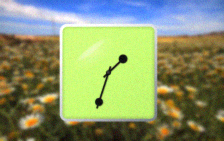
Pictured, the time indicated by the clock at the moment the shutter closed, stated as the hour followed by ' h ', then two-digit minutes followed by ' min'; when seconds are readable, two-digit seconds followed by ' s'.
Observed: 1 h 33 min
